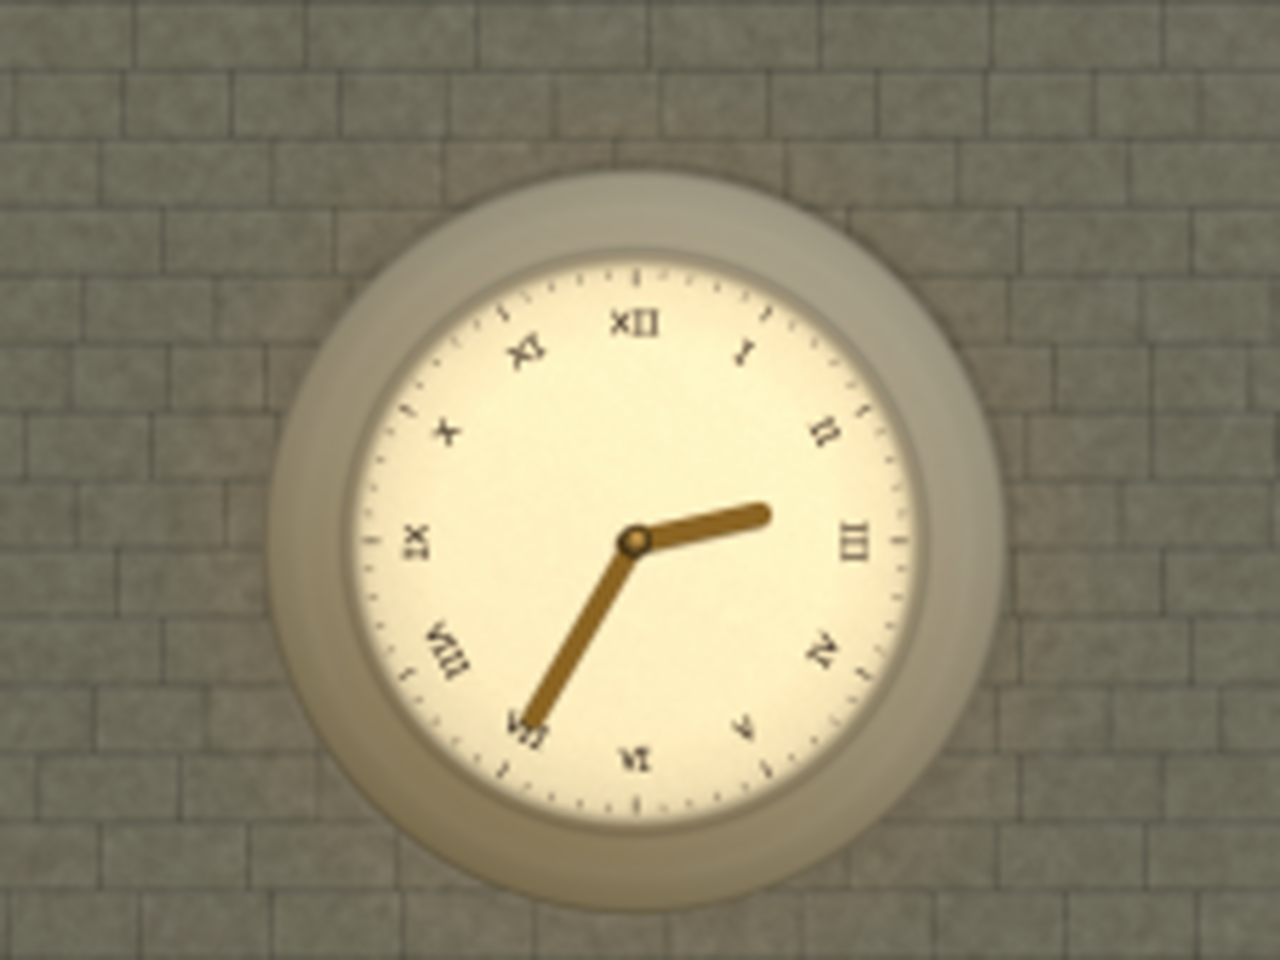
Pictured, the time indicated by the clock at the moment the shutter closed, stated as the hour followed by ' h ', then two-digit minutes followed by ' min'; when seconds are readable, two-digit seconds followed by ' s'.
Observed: 2 h 35 min
